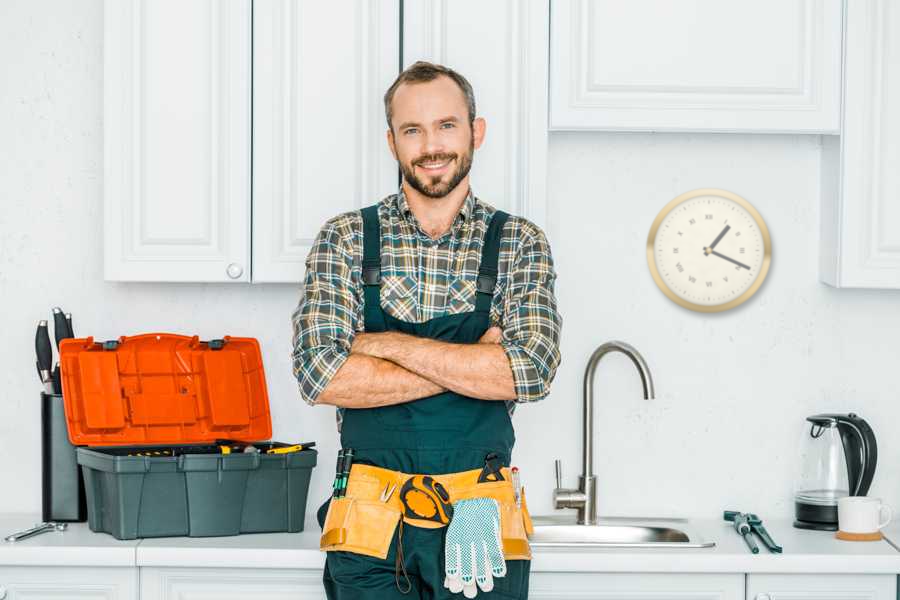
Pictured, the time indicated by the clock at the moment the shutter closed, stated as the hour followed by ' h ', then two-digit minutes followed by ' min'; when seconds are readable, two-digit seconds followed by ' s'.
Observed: 1 h 19 min
